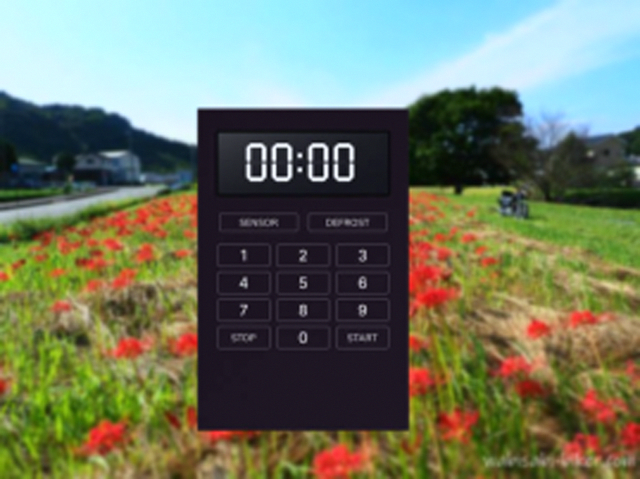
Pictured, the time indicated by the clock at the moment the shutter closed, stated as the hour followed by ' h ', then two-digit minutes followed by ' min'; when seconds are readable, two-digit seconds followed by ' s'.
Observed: 0 h 00 min
